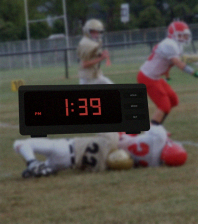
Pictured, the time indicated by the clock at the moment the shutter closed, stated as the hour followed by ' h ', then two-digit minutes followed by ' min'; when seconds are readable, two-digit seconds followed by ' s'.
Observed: 1 h 39 min
